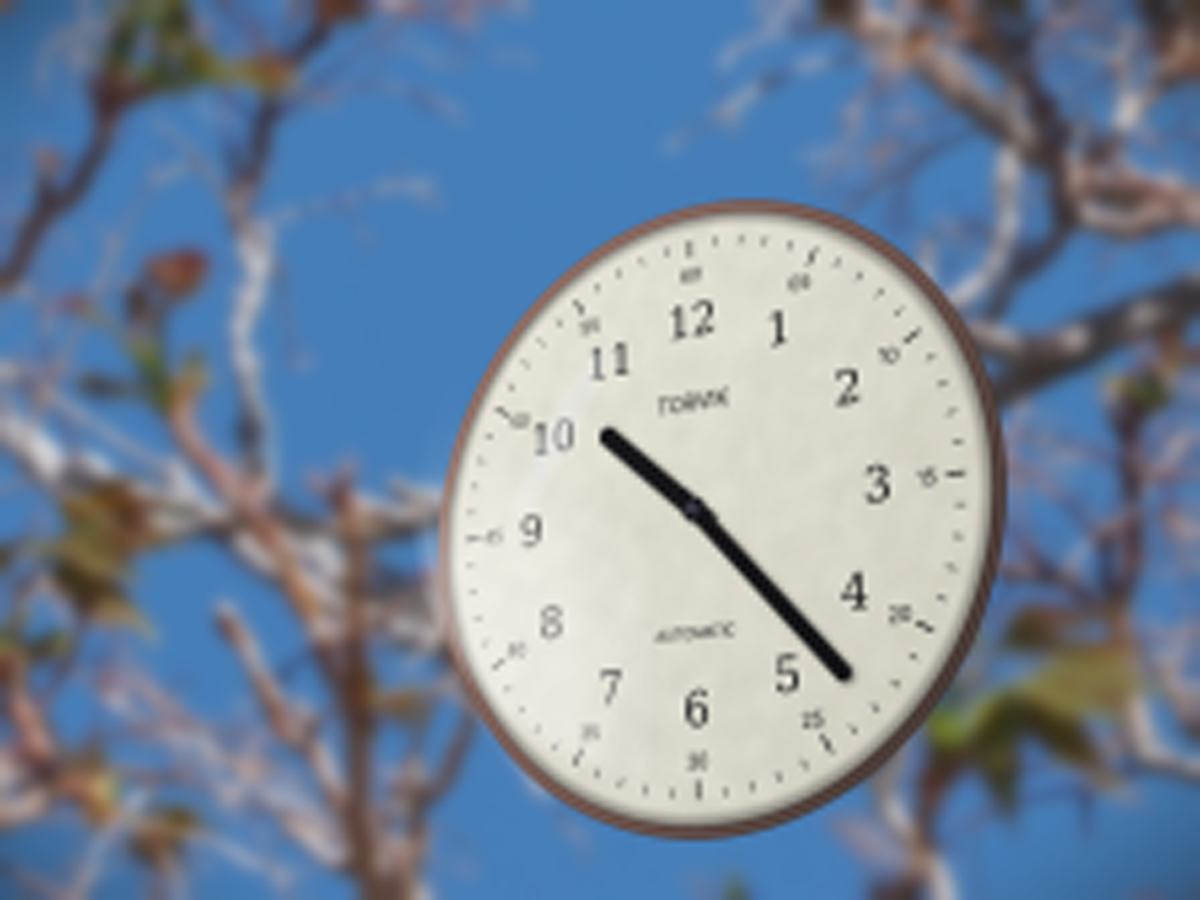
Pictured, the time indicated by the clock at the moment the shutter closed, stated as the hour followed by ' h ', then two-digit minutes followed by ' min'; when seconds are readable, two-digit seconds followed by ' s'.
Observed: 10 h 23 min
